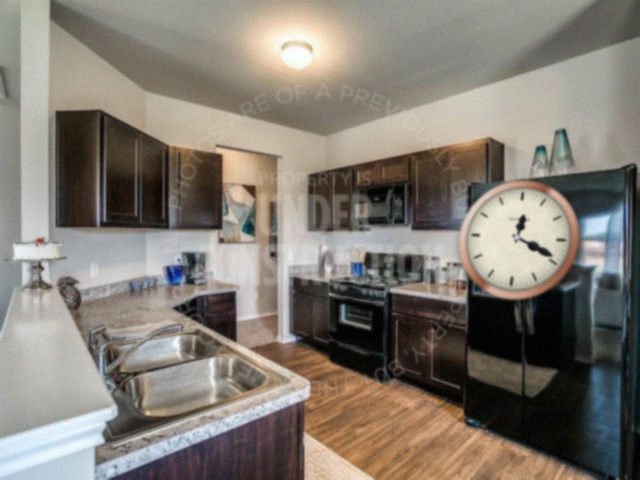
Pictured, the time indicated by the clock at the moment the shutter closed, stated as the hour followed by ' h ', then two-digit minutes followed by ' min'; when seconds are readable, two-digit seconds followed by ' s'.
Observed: 12 h 19 min
